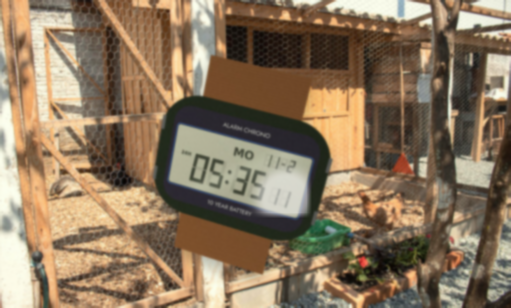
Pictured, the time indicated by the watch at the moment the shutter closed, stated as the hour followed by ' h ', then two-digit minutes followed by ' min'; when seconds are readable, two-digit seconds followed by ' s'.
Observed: 5 h 35 min 11 s
